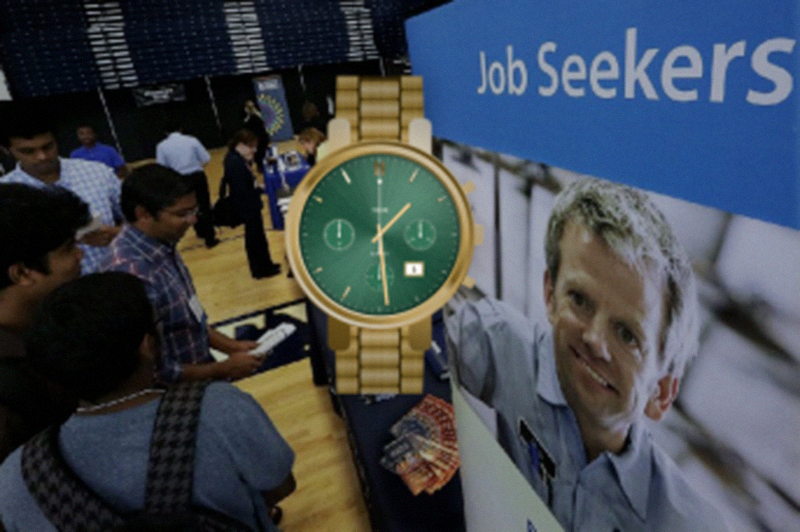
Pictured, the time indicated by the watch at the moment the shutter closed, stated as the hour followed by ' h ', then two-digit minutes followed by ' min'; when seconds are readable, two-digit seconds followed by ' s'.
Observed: 1 h 29 min
